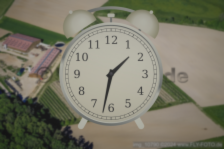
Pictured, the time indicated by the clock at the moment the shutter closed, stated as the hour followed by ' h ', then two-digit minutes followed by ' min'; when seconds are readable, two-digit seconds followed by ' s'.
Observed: 1 h 32 min
